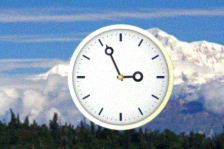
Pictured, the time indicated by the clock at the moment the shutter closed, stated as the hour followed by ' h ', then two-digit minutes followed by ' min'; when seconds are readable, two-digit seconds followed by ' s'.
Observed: 2 h 56 min
